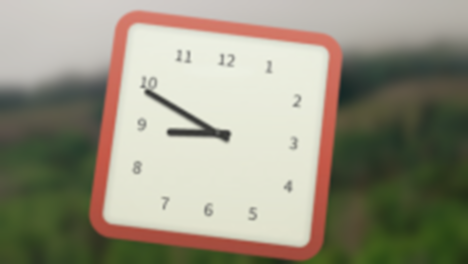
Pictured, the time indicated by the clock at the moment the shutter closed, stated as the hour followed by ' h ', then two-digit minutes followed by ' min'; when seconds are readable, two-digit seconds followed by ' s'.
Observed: 8 h 49 min
